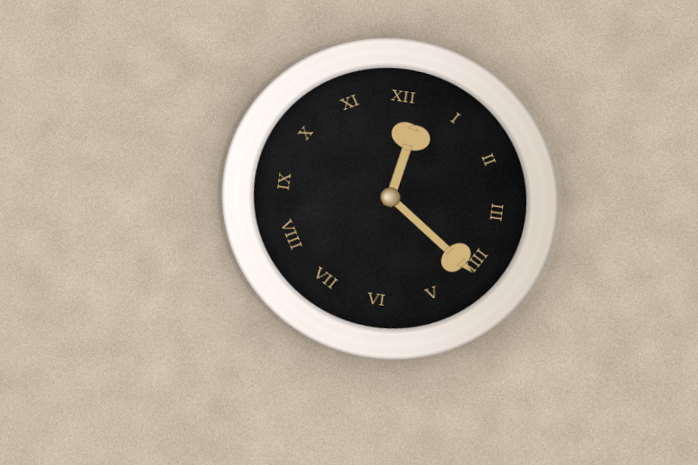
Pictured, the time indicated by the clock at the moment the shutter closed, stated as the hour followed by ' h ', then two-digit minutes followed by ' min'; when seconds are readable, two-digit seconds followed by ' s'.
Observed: 12 h 21 min
